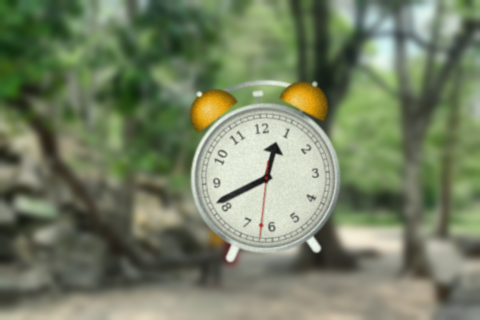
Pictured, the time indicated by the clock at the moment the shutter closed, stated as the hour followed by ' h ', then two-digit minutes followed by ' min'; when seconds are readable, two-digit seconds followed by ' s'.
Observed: 12 h 41 min 32 s
